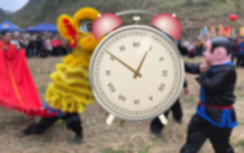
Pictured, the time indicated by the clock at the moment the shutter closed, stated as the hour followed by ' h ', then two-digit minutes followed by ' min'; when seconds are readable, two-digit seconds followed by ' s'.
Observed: 12 h 51 min
